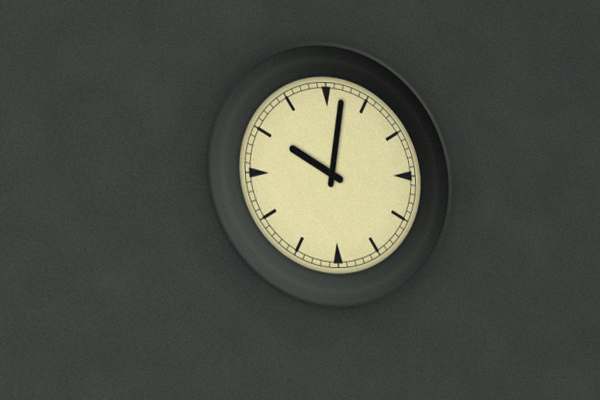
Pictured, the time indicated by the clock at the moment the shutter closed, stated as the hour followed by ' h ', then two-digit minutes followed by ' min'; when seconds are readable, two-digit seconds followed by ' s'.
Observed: 10 h 02 min
